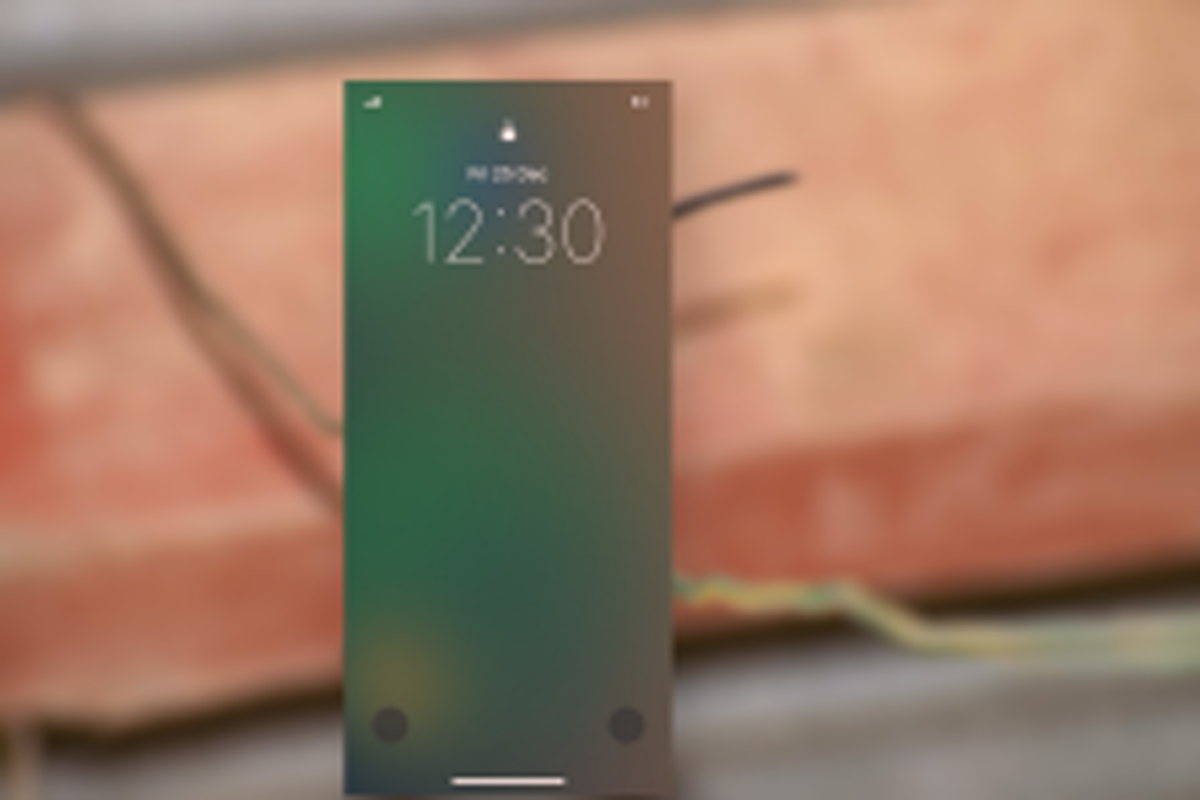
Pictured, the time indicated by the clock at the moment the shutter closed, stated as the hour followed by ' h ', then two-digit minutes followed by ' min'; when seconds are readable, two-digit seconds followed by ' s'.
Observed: 12 h 30 min
